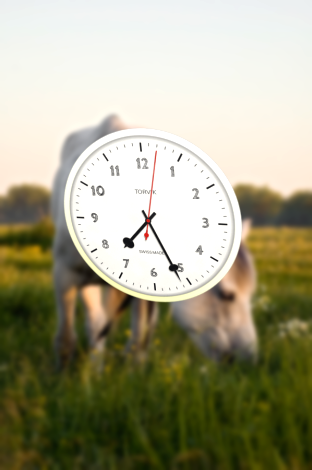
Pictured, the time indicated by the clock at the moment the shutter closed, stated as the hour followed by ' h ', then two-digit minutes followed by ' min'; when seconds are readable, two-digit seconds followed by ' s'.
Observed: 7 h 26 min 02 s
